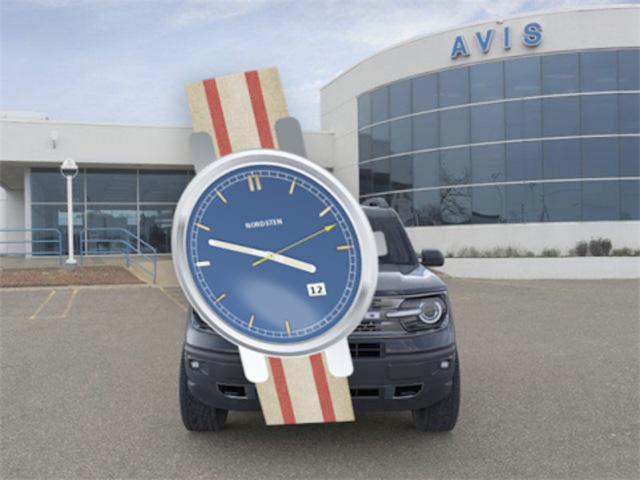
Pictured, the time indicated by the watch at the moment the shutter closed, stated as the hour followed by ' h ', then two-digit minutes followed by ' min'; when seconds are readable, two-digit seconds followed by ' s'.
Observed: 3 h 48 min 12 s
